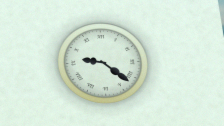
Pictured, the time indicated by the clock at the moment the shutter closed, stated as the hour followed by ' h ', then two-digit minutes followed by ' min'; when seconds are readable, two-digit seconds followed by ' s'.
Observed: 9 h 22 min
